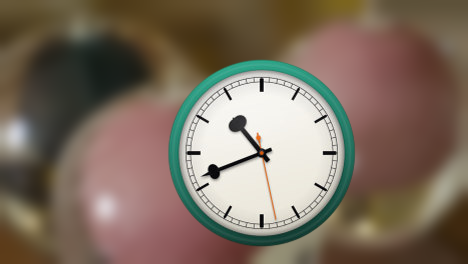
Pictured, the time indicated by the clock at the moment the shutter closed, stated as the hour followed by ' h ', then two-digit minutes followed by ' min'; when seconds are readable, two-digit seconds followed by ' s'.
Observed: 10 h 41 min 28 s
